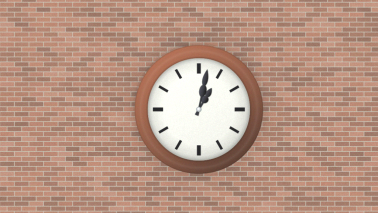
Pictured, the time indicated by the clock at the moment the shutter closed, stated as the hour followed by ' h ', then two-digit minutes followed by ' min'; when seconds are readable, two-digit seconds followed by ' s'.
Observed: 1 h 02 min
